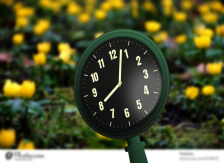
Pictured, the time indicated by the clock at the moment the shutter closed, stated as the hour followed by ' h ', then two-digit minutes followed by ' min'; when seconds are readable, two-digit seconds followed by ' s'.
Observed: 8 h 03 min
